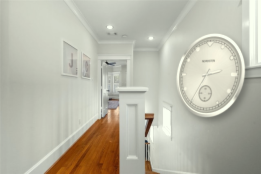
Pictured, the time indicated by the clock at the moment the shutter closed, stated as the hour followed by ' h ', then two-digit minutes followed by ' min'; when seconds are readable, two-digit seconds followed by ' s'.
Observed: 2 h 35 min
